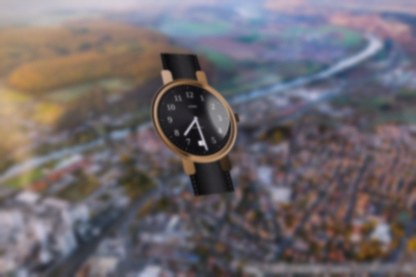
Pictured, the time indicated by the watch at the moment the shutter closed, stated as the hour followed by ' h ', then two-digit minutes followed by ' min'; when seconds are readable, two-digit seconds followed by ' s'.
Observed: 7 h 29 min
